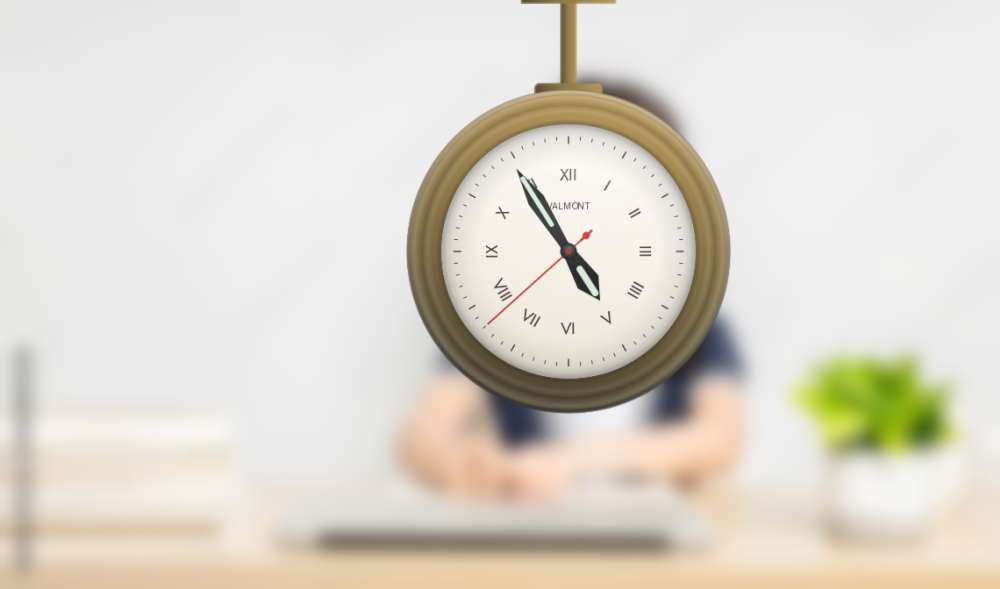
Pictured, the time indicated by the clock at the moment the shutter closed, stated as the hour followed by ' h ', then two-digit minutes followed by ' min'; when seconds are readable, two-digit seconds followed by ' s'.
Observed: 4 h 54 min 38 s
